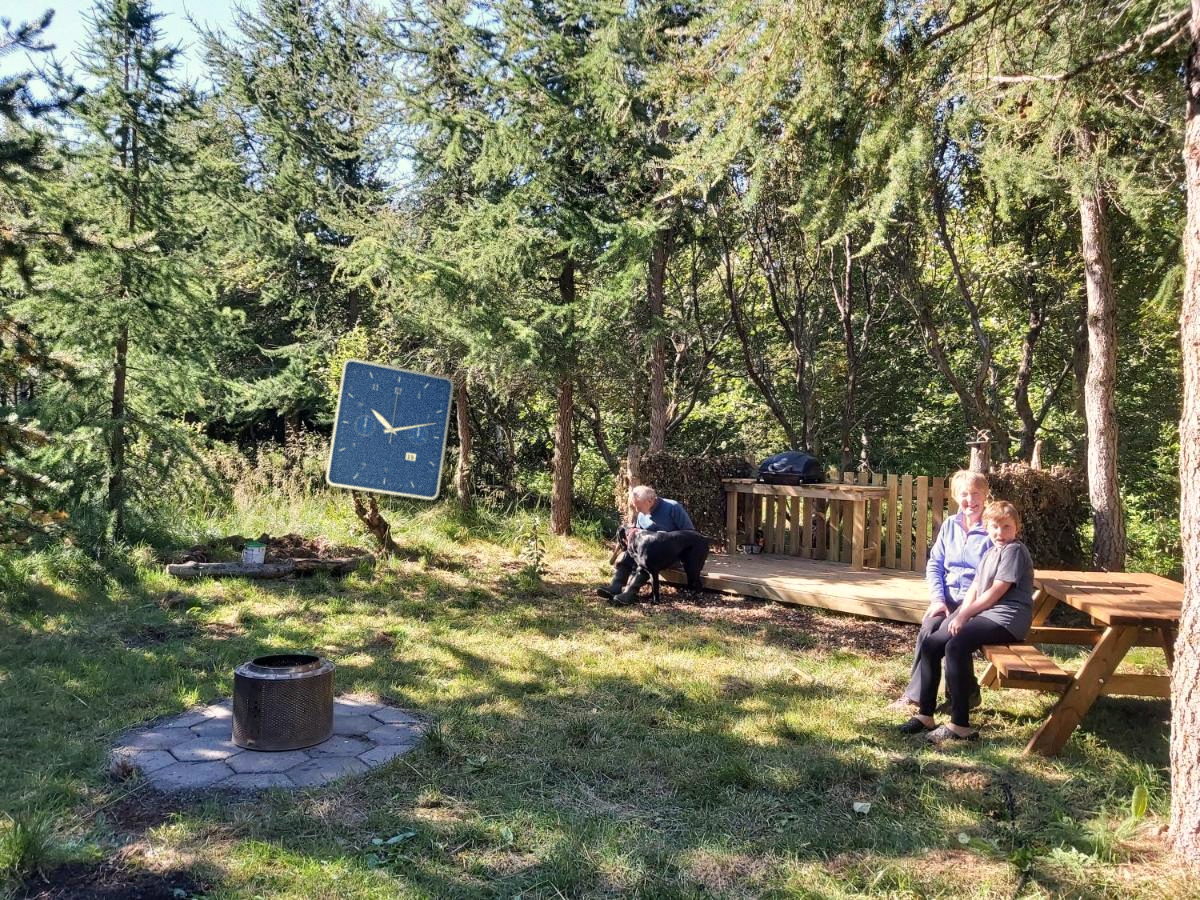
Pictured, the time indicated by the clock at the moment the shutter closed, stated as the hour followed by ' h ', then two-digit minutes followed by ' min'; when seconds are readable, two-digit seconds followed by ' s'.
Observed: 10 h 12 min
